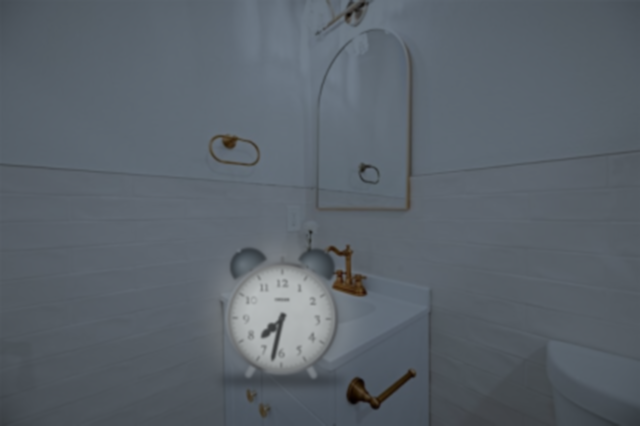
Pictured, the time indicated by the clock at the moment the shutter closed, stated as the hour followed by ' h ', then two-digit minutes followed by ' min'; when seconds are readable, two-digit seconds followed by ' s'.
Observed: 7 h 32 min
